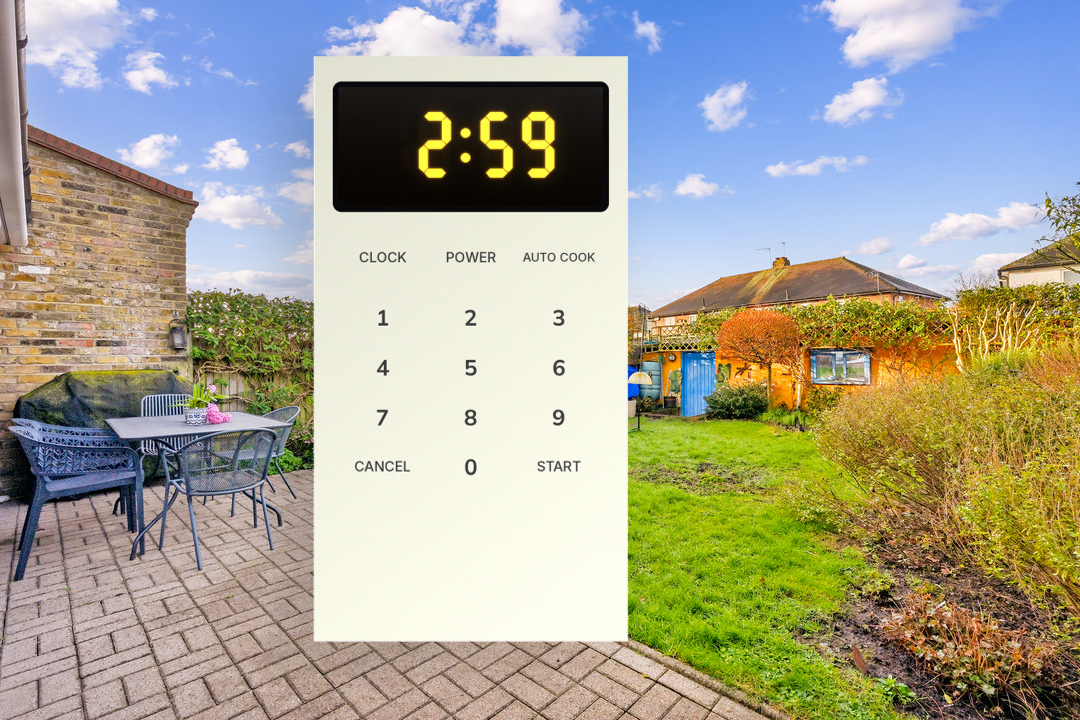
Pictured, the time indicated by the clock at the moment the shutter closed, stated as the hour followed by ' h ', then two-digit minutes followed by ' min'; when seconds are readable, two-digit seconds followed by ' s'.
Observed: 2 h 59 min
